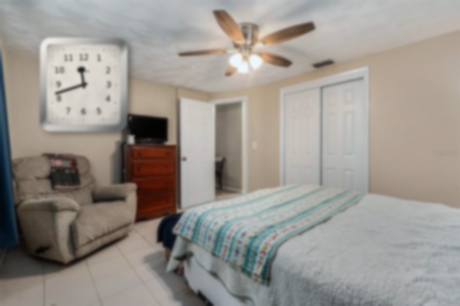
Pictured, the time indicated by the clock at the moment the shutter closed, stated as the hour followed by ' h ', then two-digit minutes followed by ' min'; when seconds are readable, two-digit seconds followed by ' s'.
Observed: 11 h 42 min
